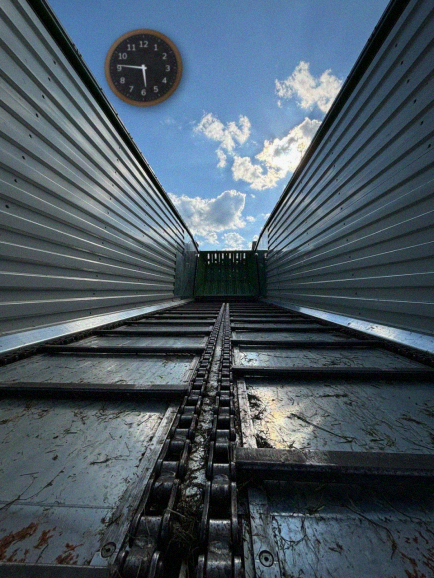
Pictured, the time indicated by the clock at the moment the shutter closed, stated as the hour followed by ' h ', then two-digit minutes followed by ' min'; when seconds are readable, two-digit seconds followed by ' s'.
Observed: 5 h 46 min
